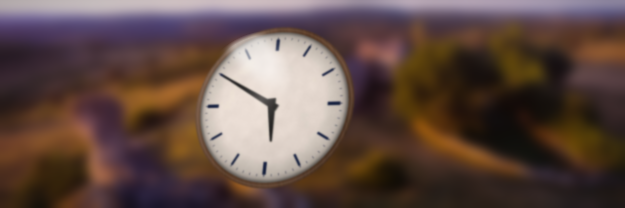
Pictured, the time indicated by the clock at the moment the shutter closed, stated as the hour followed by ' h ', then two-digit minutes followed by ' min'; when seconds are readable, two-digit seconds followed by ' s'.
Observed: 5 h 50 min
